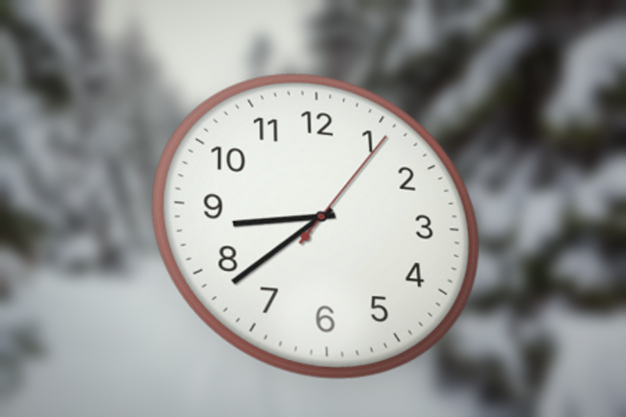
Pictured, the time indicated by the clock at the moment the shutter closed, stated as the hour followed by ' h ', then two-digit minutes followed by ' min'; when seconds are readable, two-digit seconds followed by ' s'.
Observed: 8 h 38 min 06 s
